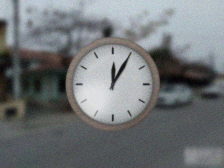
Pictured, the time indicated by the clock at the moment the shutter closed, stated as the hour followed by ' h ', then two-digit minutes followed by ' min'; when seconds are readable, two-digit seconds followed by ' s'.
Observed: 12 h 05 min
